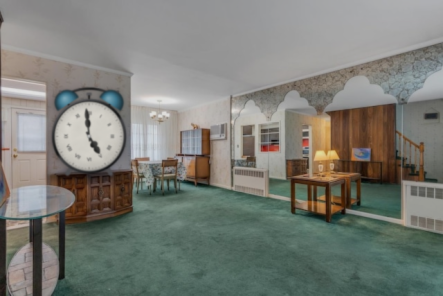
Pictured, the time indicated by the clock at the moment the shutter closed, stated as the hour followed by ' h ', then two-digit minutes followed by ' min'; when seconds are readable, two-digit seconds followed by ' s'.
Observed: 4 h 59 min
